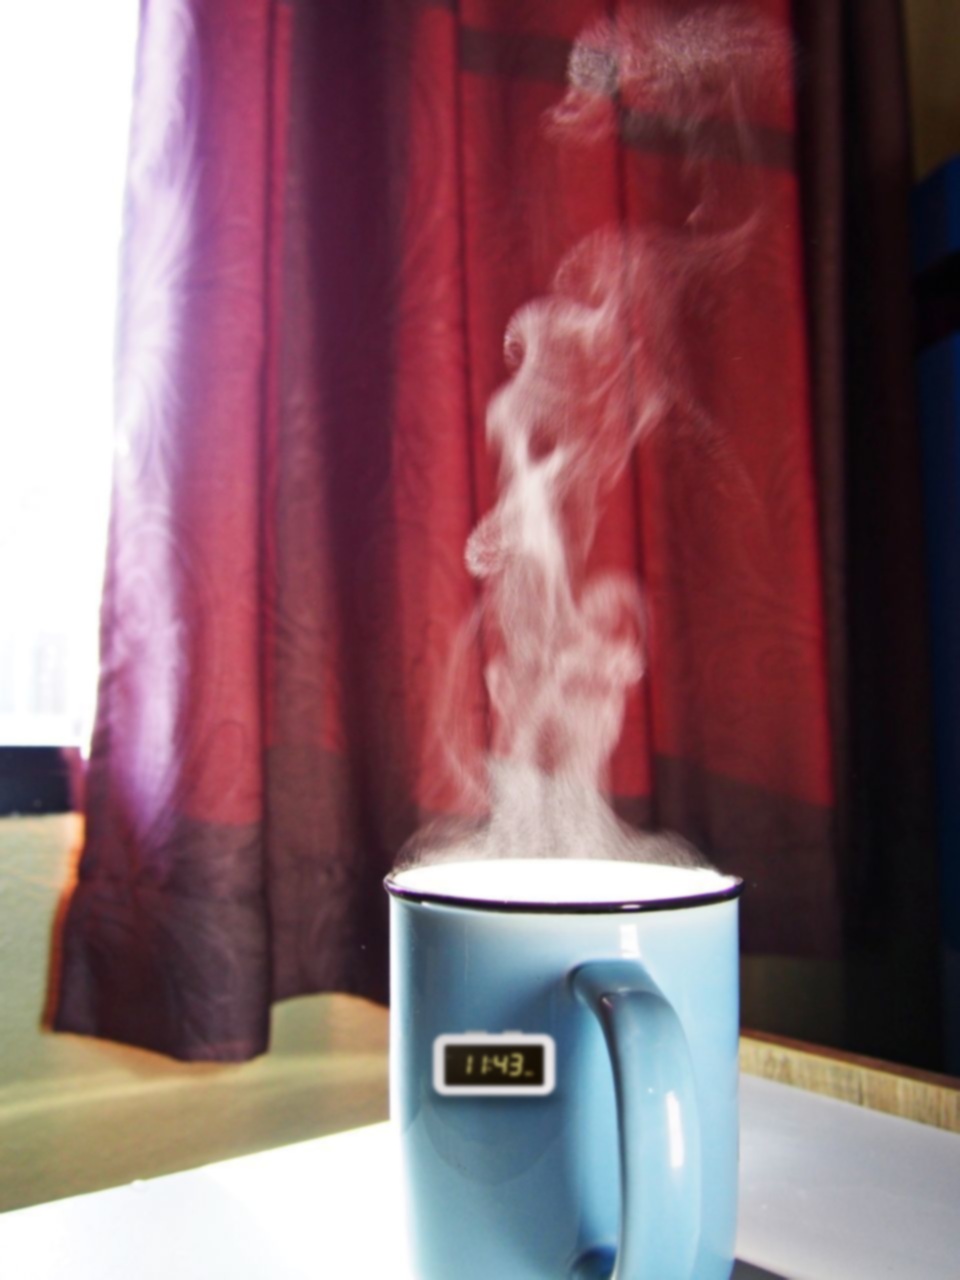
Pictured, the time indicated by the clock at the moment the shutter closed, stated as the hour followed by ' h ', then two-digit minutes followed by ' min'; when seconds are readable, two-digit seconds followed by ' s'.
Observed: 11 h 43 min
